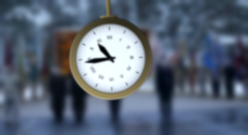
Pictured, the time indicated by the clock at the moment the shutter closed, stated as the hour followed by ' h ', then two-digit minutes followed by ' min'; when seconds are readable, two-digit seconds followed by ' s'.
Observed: 10 h 44 min
